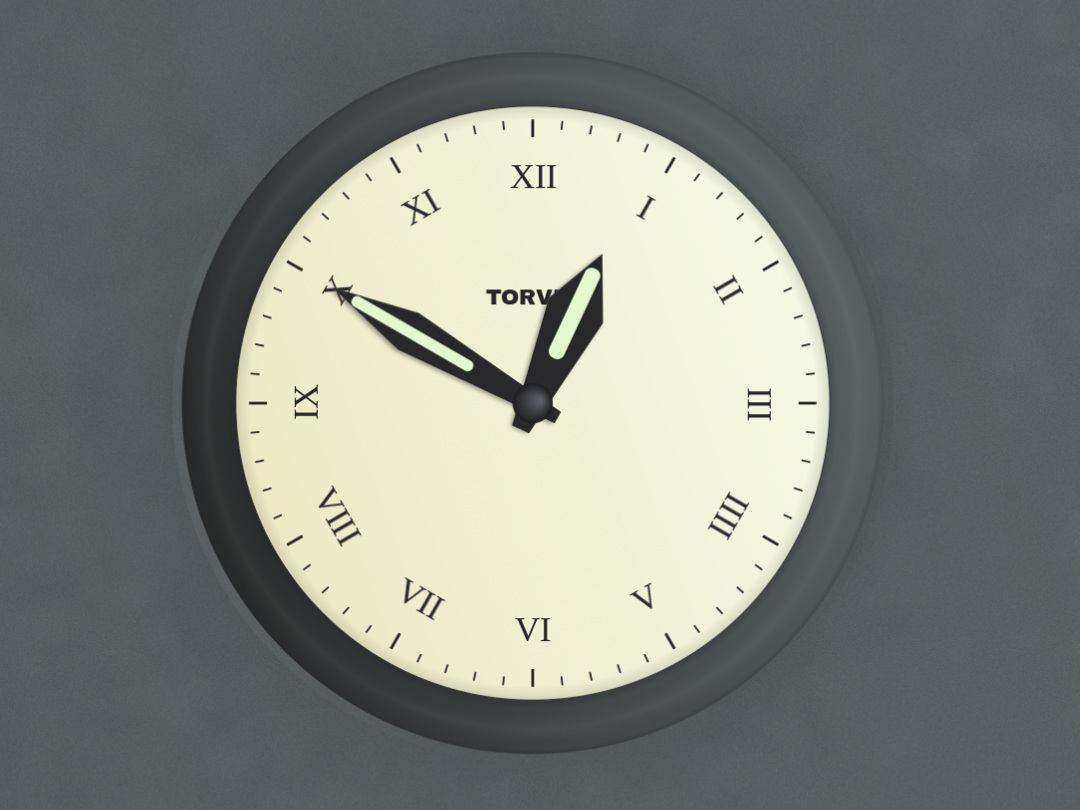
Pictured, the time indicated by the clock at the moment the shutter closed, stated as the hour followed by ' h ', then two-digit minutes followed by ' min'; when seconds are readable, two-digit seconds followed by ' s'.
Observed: 12 h 50 min
